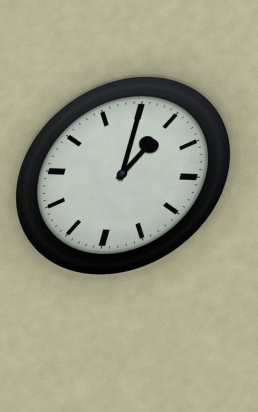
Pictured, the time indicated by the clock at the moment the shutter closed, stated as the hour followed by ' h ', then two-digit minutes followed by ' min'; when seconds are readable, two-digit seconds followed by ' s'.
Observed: 1 h 00 min
